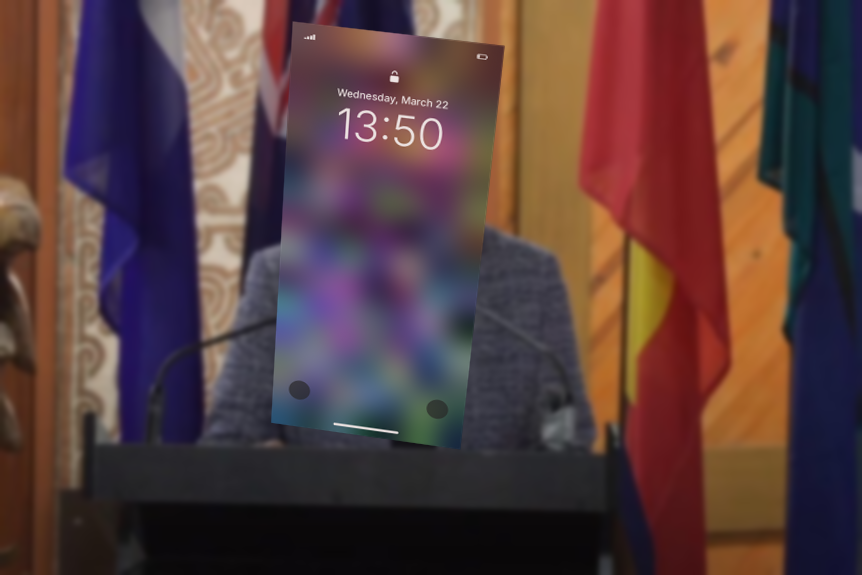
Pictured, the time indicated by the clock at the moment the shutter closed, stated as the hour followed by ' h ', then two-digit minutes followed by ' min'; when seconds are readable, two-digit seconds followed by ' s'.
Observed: 13 h 50 min
